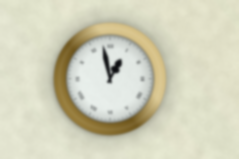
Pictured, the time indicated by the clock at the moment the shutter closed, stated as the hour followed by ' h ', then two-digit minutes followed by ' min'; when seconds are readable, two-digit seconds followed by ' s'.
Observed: 12 h 58 min
